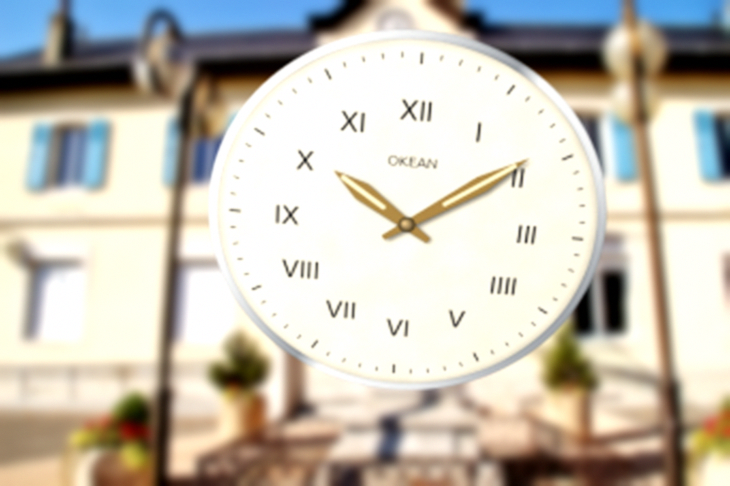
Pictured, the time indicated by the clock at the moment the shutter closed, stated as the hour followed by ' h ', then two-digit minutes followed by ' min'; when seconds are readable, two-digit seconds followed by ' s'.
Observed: 10 h 09 min
